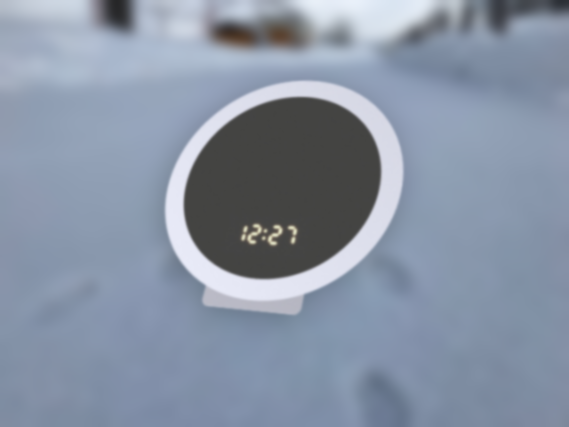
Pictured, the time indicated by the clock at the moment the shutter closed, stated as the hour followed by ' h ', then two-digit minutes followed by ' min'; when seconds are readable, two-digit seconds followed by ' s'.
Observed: 12 h 27 min
